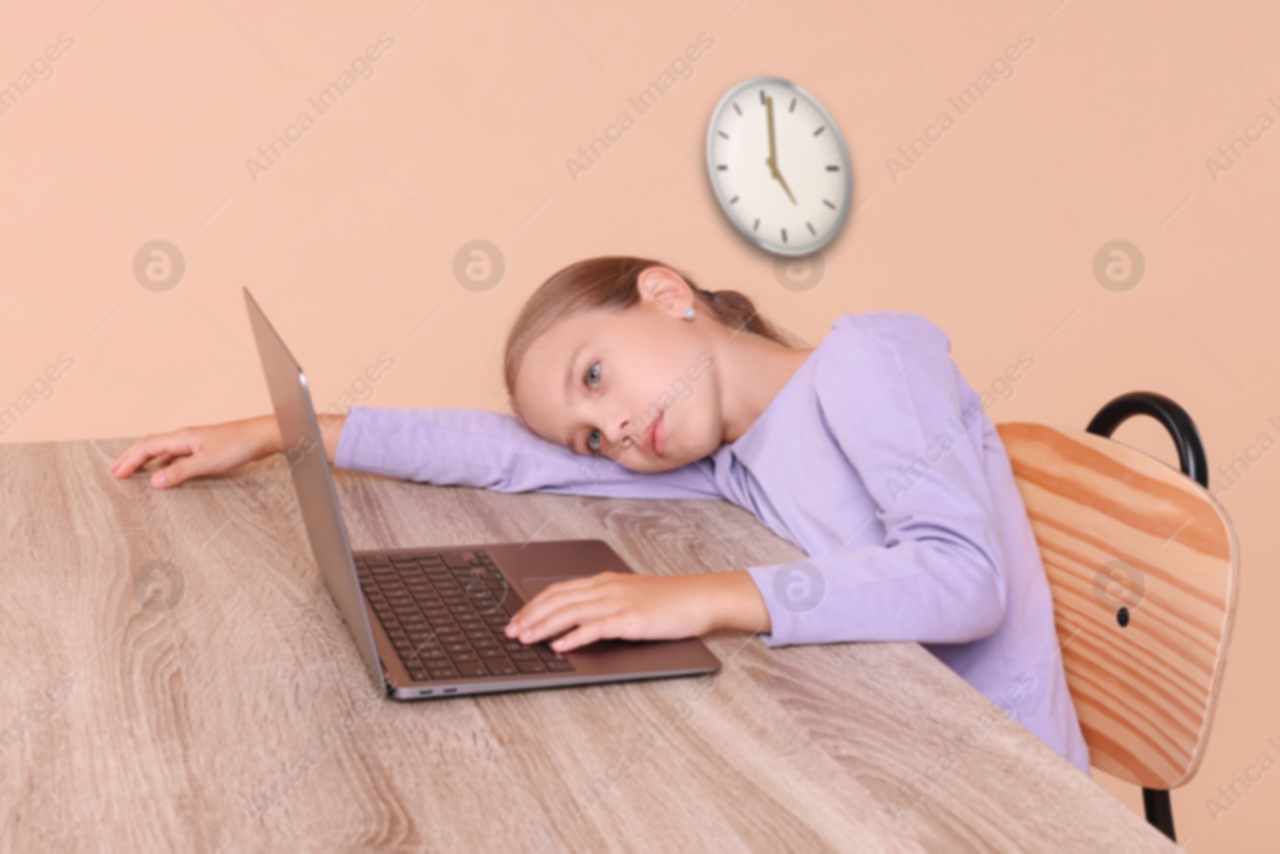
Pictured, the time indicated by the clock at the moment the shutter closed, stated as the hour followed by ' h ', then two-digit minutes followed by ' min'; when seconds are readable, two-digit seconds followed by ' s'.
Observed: 5 h 01 min
